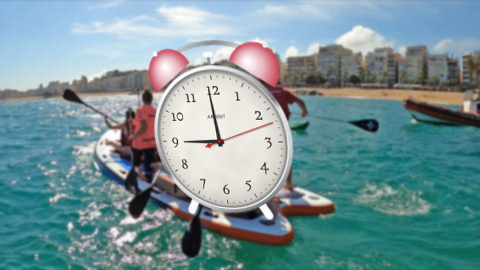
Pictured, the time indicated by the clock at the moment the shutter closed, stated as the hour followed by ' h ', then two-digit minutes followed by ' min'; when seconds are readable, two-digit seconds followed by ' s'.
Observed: 8 h 59 min 12 s
